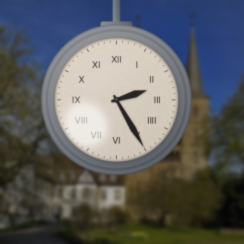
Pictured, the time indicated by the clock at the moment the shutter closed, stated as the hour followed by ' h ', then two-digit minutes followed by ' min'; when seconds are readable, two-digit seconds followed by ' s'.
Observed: 2 h 25 min
